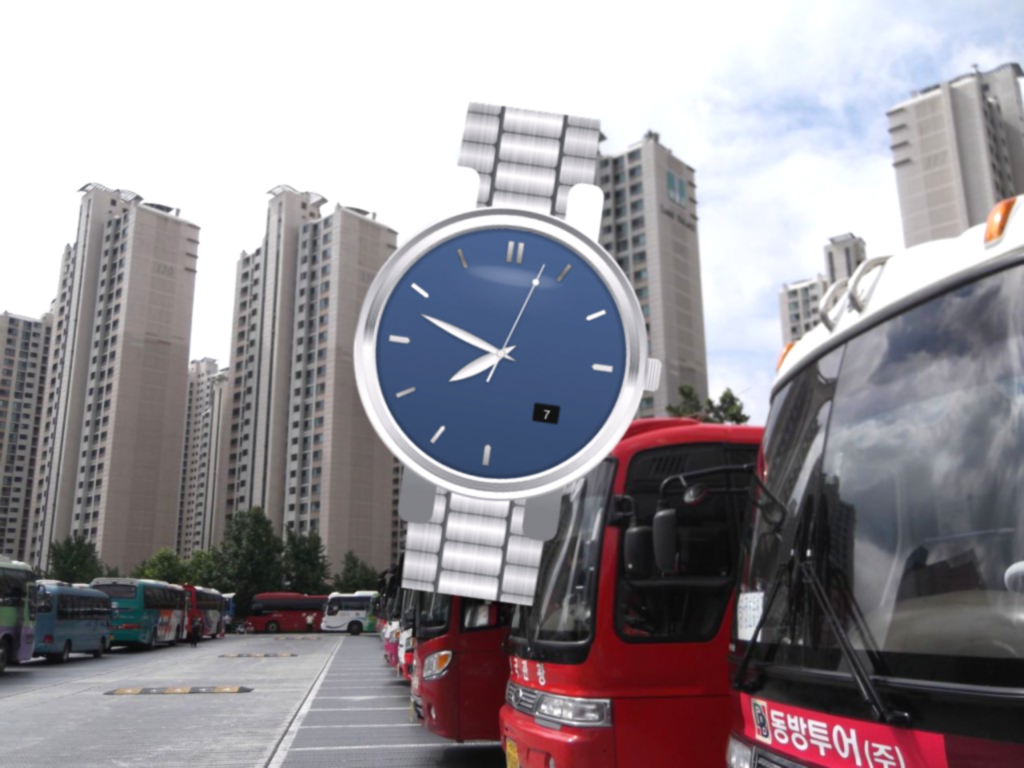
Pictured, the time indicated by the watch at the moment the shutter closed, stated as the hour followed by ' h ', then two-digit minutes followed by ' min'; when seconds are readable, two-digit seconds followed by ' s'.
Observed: 7 h 48 min 03 s
